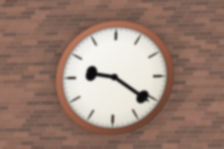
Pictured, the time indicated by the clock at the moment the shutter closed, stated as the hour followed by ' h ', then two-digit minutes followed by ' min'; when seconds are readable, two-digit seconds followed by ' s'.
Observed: 9 h 21 min
